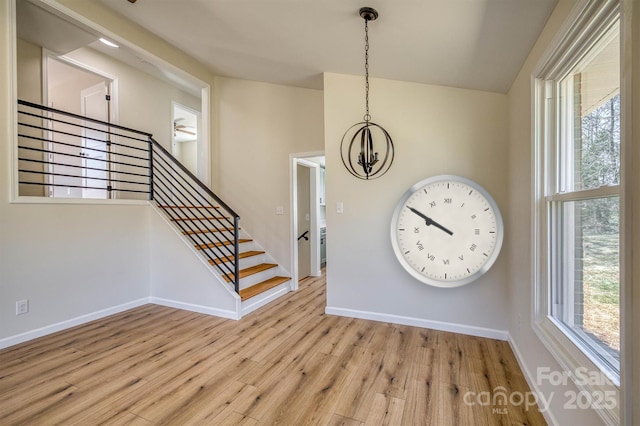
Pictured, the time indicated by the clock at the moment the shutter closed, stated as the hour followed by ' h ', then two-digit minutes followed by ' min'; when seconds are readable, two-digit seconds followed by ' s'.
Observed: 9 h 50 min
